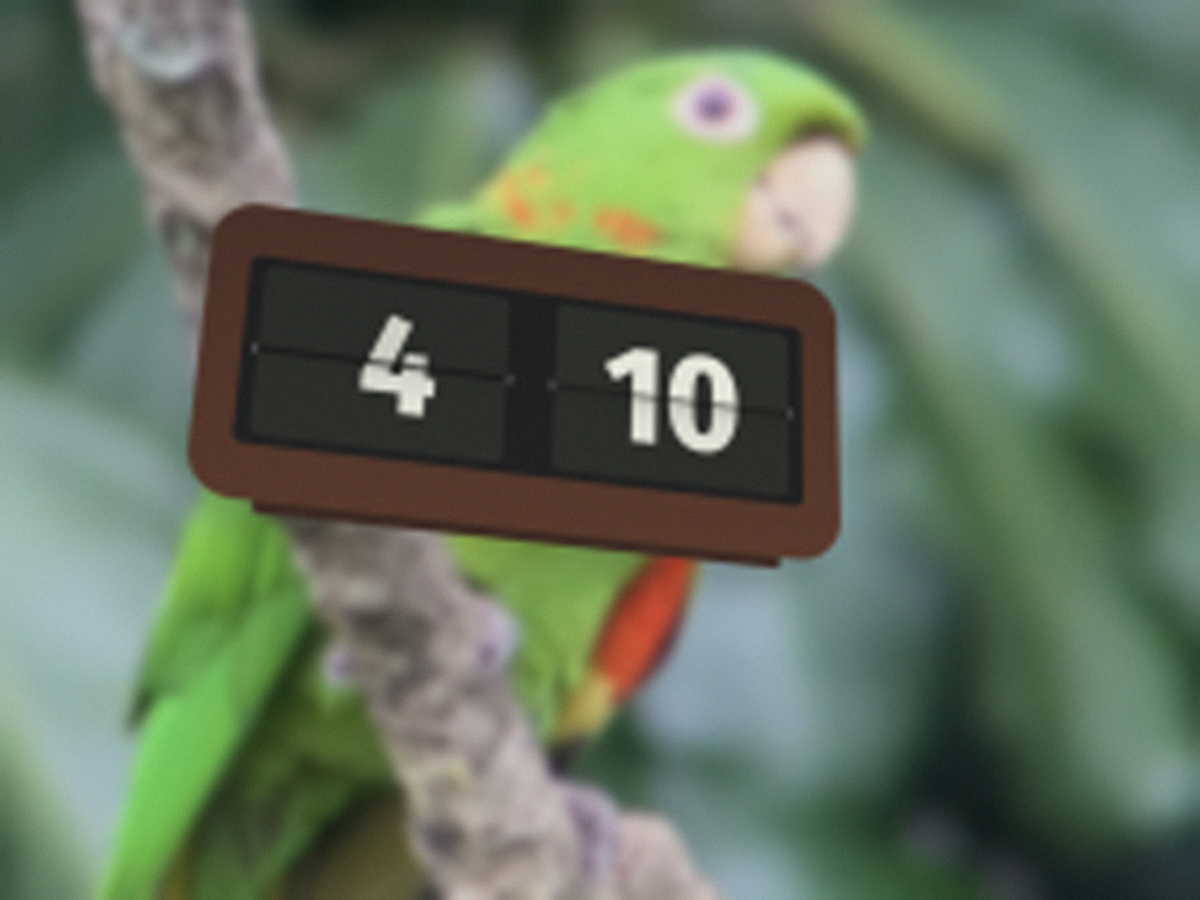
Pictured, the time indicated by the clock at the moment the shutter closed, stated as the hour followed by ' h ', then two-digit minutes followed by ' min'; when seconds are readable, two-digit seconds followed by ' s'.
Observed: 4 h 10 min
